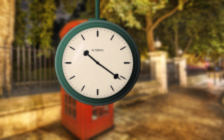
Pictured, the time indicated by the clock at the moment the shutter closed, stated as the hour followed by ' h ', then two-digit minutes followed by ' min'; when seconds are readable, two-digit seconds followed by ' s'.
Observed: 10 h 21 min
